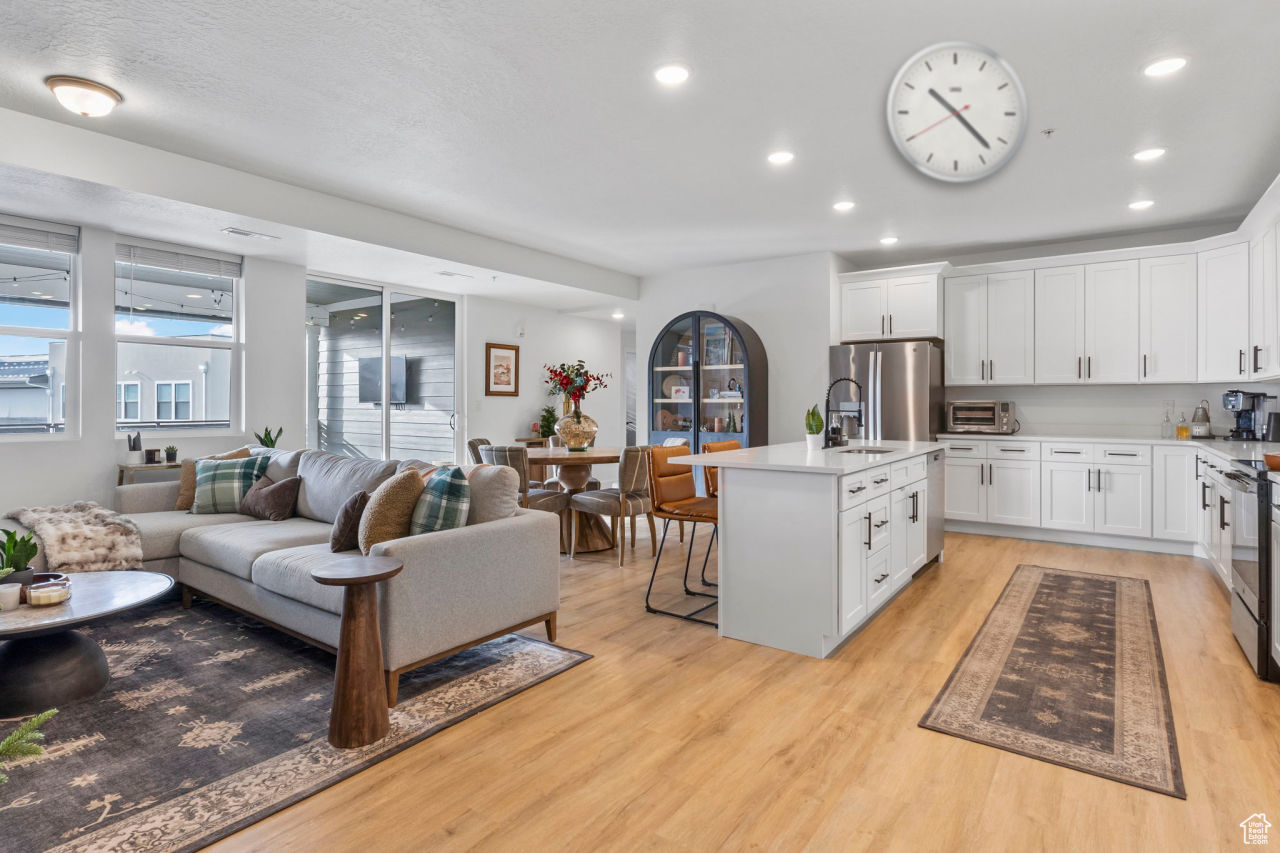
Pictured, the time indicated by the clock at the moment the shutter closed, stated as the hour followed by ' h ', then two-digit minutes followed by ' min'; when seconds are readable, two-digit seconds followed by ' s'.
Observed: 10 h 22 min 40 s
